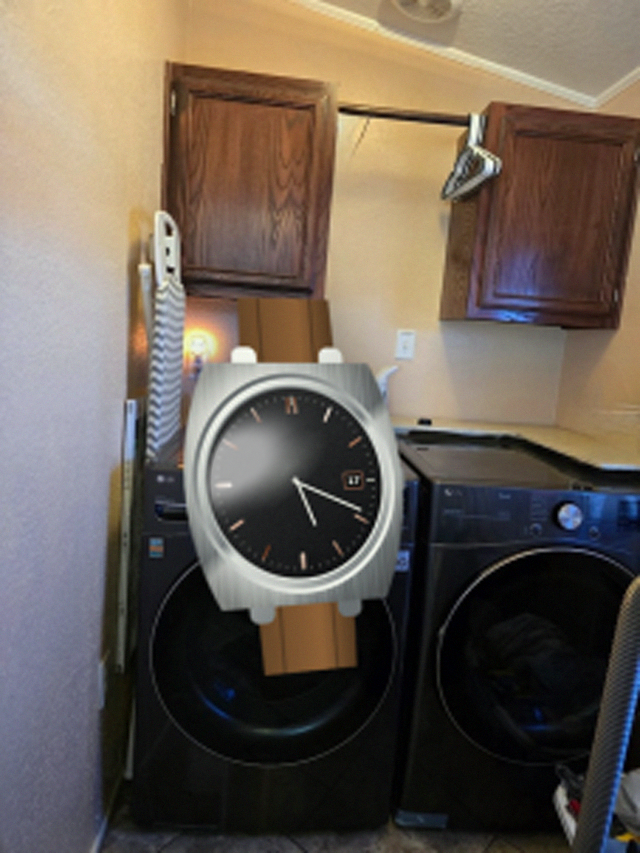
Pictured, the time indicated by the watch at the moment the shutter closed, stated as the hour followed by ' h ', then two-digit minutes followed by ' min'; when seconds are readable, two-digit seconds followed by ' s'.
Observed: 5 h 19 min
